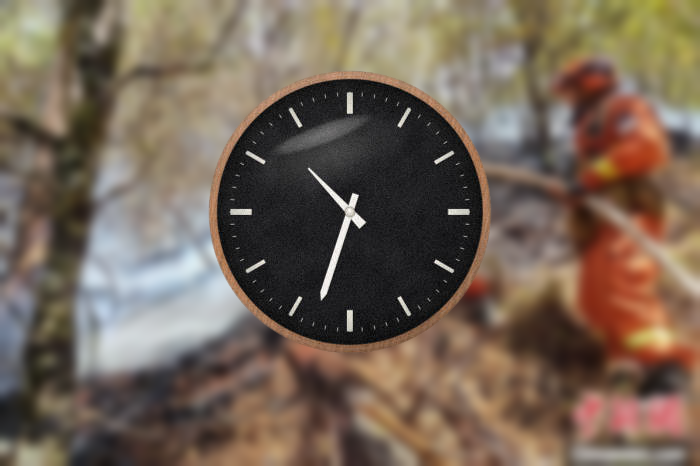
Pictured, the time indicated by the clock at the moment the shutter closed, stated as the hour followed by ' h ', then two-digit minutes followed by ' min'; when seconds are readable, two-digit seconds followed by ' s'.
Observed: 10 h 33 min
